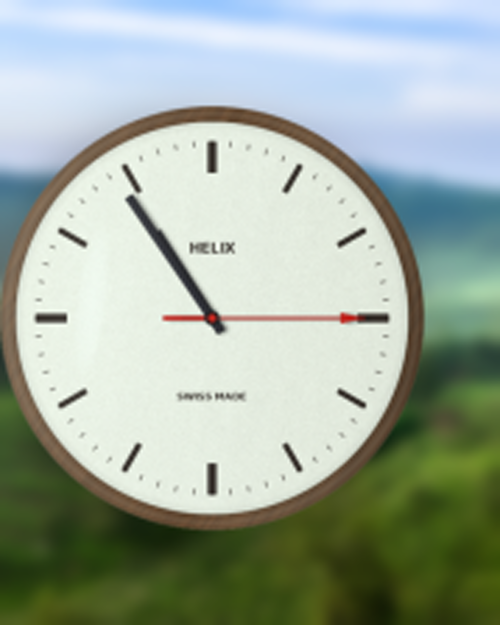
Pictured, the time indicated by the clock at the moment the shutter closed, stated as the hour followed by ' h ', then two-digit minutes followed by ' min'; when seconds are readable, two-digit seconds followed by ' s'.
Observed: 10 h 54 min 15 s
